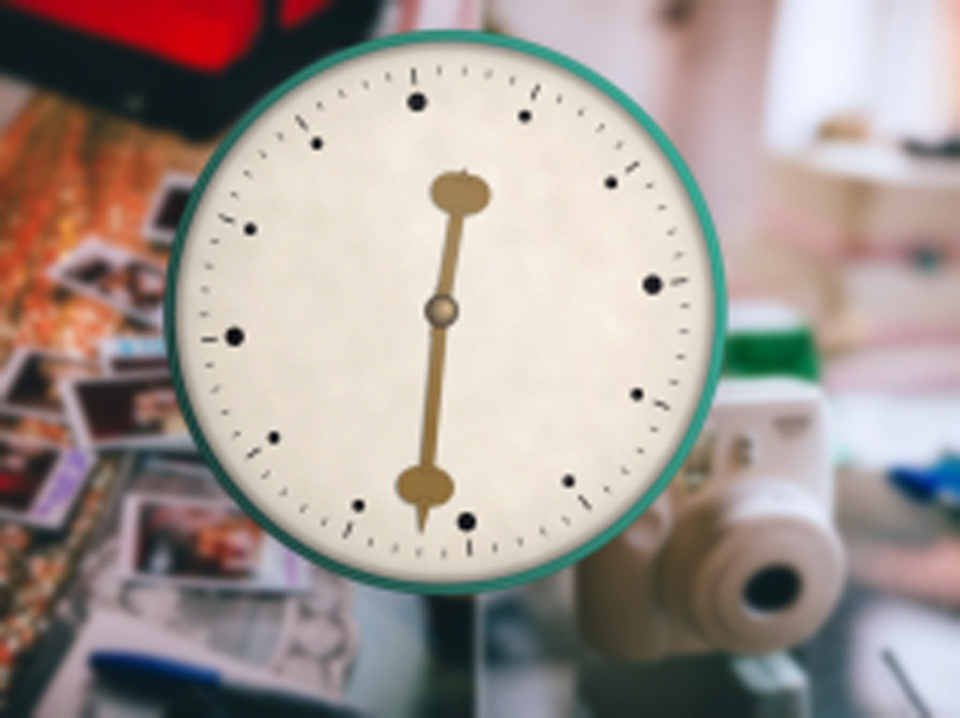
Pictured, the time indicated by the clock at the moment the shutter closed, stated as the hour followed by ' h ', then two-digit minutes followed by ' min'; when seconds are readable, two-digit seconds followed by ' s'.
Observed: 12 h 32 min
